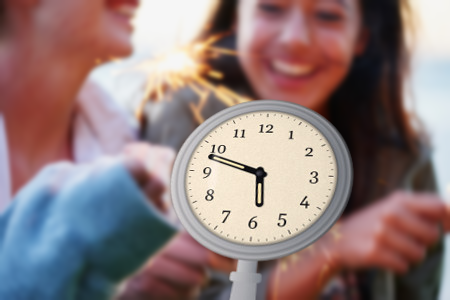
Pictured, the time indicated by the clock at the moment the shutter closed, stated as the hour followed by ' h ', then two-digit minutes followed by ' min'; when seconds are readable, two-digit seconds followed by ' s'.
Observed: 5 h 48 min
